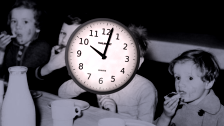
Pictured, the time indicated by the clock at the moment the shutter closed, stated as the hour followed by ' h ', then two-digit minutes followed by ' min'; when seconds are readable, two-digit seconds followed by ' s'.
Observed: 10 h 02 min
